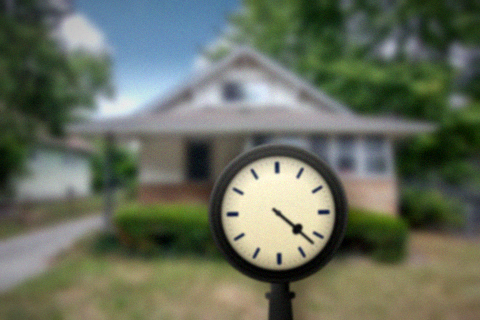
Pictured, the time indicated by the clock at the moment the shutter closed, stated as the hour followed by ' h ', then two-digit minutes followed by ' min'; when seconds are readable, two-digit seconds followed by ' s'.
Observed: 4 h 22 min
